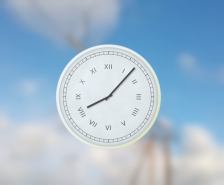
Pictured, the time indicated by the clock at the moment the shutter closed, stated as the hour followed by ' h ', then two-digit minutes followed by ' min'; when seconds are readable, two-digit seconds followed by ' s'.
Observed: 8 h 07 min
